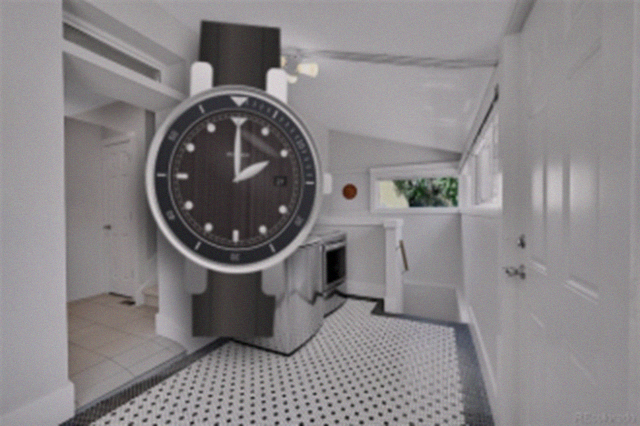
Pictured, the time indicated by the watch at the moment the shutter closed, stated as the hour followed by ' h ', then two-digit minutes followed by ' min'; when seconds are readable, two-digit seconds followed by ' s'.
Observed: 2 h 00 min
